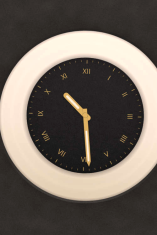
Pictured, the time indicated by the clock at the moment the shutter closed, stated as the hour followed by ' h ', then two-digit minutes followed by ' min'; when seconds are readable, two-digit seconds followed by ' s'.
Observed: 10 h 29 min
